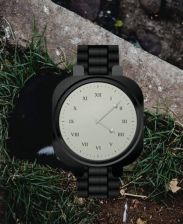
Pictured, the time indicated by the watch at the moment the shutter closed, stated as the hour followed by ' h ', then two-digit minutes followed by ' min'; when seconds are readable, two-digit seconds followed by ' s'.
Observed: 4 h 08 min
